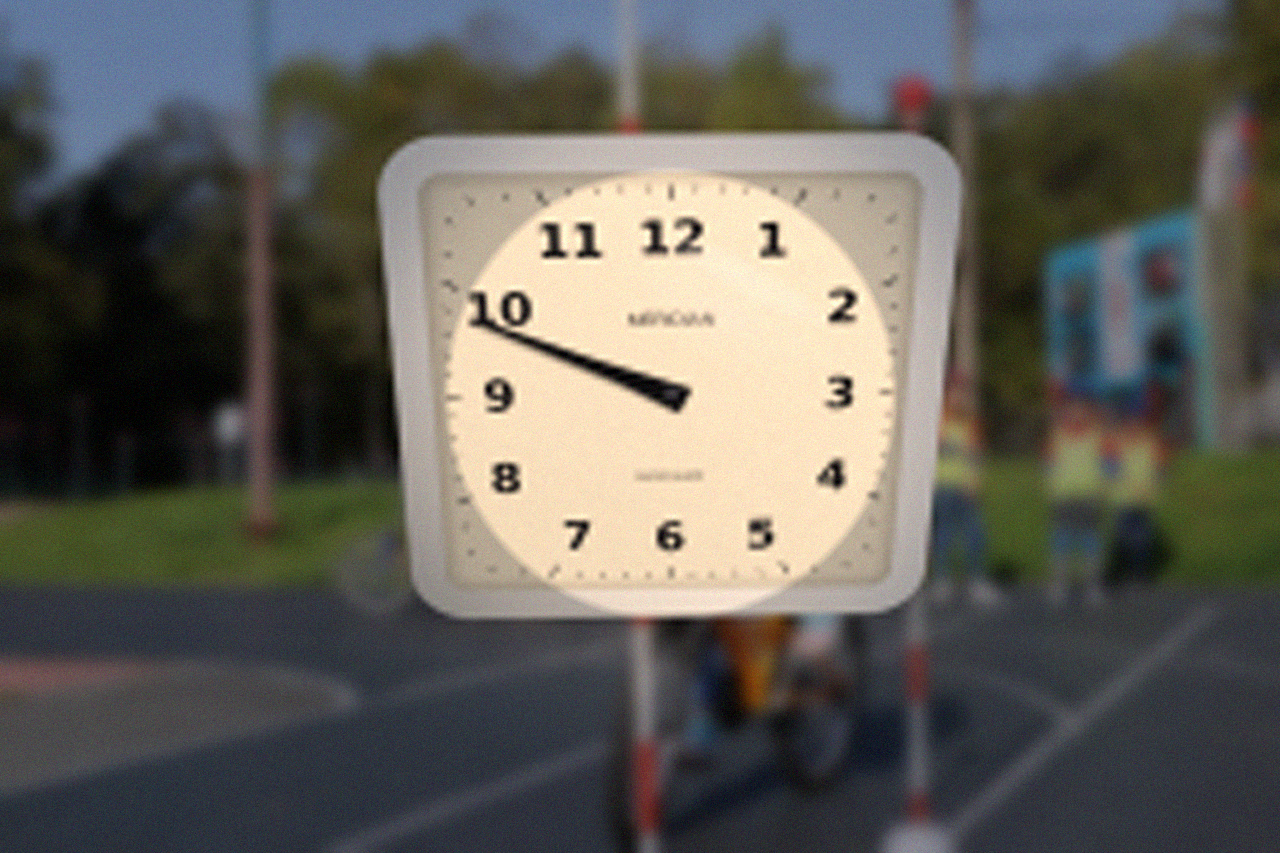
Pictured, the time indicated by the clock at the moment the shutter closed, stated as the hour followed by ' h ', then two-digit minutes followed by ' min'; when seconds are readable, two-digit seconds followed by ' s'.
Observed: 9 h 49 min
